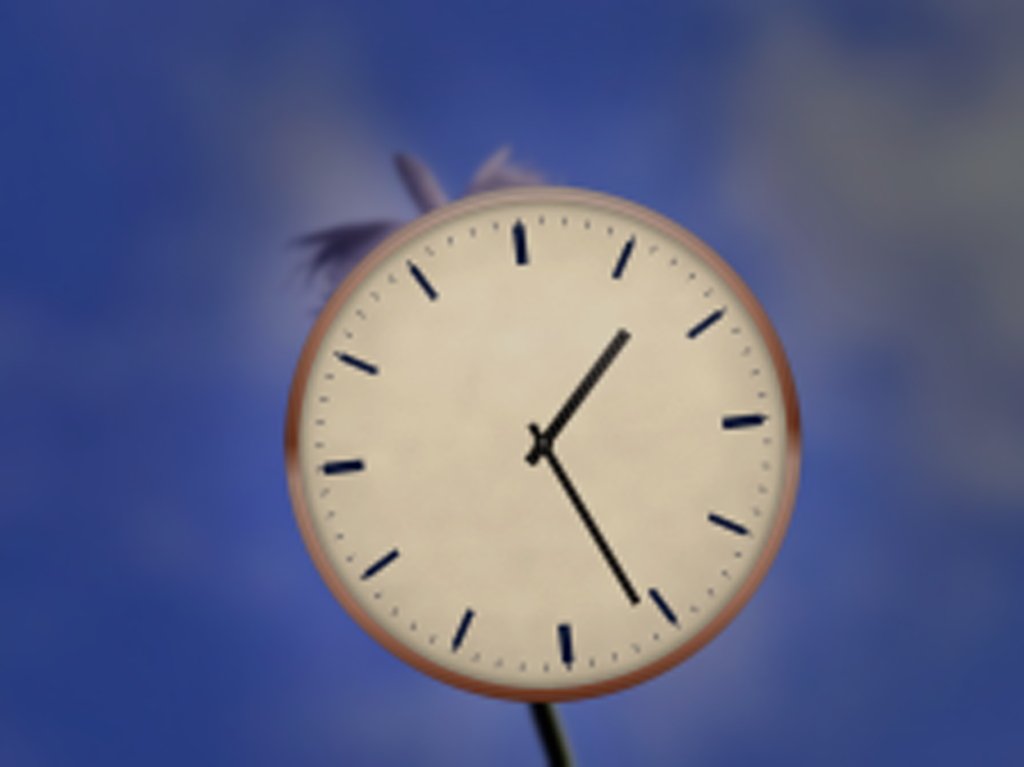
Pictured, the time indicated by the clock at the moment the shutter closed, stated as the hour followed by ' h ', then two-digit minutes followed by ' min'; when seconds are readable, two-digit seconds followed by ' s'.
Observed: 1 h 26 min
